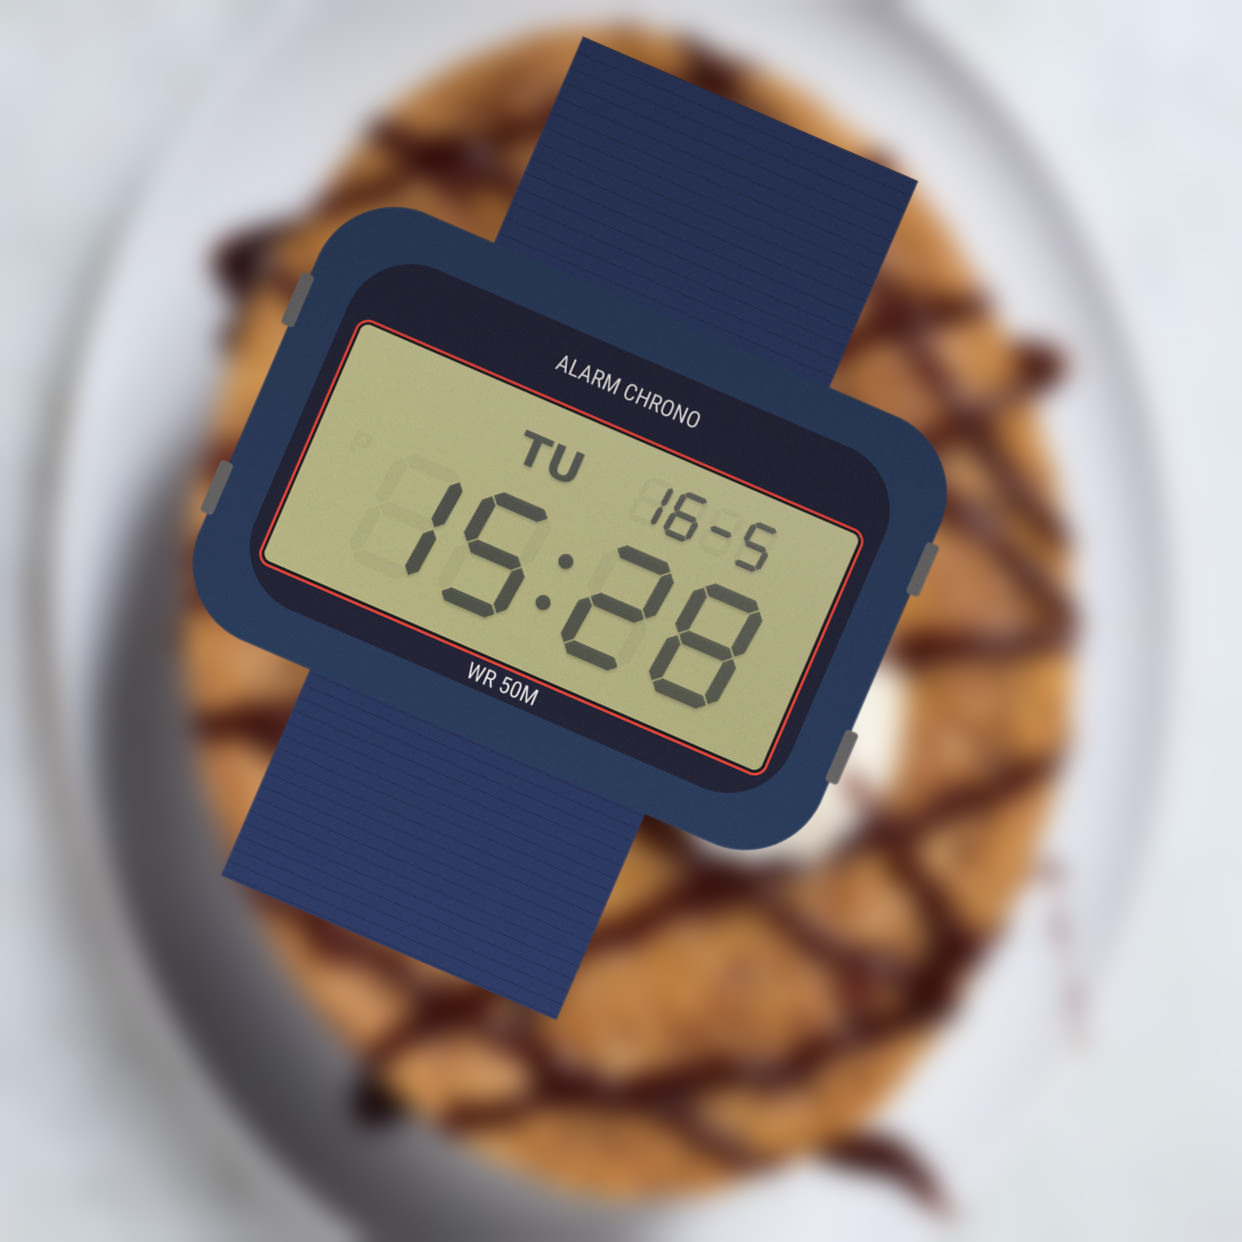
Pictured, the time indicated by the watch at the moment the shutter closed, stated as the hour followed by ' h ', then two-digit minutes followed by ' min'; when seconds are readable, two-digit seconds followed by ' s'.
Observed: 15 h 28 min
